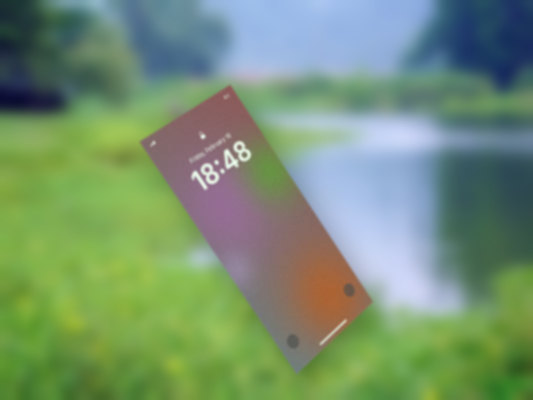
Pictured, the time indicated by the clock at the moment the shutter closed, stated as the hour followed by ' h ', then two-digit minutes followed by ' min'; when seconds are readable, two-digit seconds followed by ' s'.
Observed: 18 h 48 min
